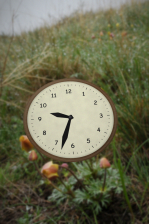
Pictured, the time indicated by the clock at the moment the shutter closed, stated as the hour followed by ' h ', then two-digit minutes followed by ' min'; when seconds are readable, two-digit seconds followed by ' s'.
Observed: 9 h 33 min
